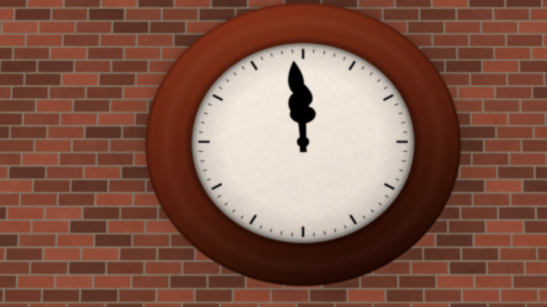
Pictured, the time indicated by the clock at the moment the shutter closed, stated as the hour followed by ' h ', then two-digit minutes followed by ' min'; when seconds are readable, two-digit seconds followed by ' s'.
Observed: 11 h 59 min
